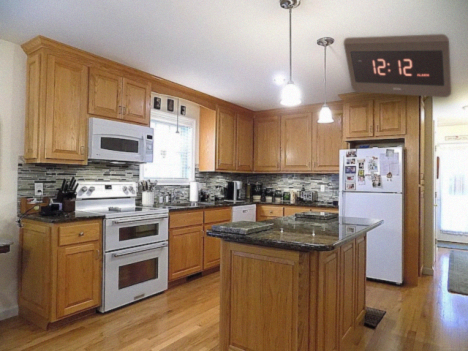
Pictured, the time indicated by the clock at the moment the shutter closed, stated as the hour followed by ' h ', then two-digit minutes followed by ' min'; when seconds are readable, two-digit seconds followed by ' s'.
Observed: 12 h 12 min
